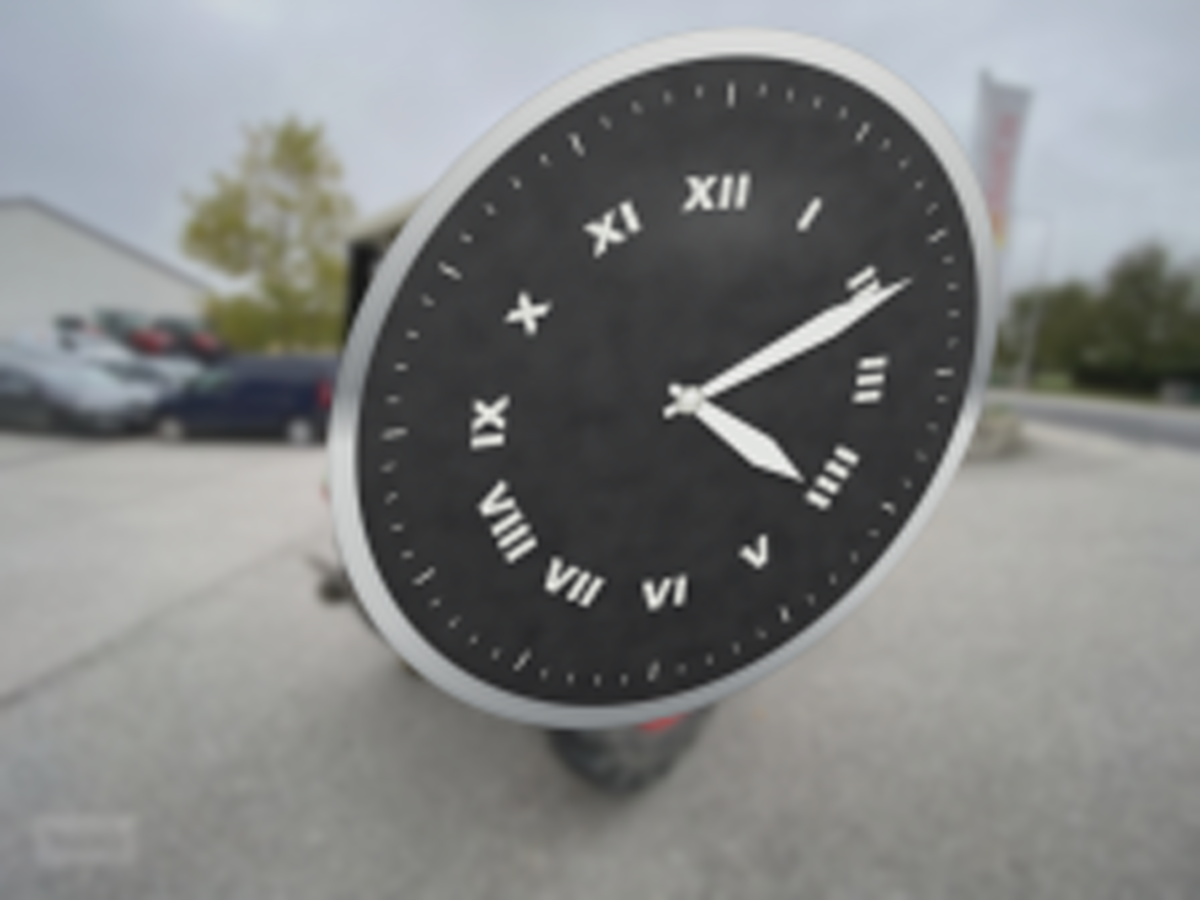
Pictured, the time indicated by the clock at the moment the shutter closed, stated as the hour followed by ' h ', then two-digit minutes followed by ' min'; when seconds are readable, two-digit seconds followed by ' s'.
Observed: 4 h 11 min
